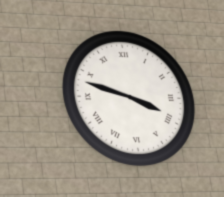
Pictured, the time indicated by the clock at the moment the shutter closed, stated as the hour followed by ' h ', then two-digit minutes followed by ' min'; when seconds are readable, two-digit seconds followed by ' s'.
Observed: 3 h 48 min
